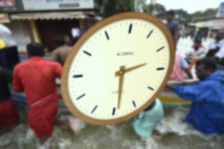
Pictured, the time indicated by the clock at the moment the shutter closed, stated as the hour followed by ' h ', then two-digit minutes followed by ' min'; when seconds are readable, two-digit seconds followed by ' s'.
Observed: 2 h 29 min
